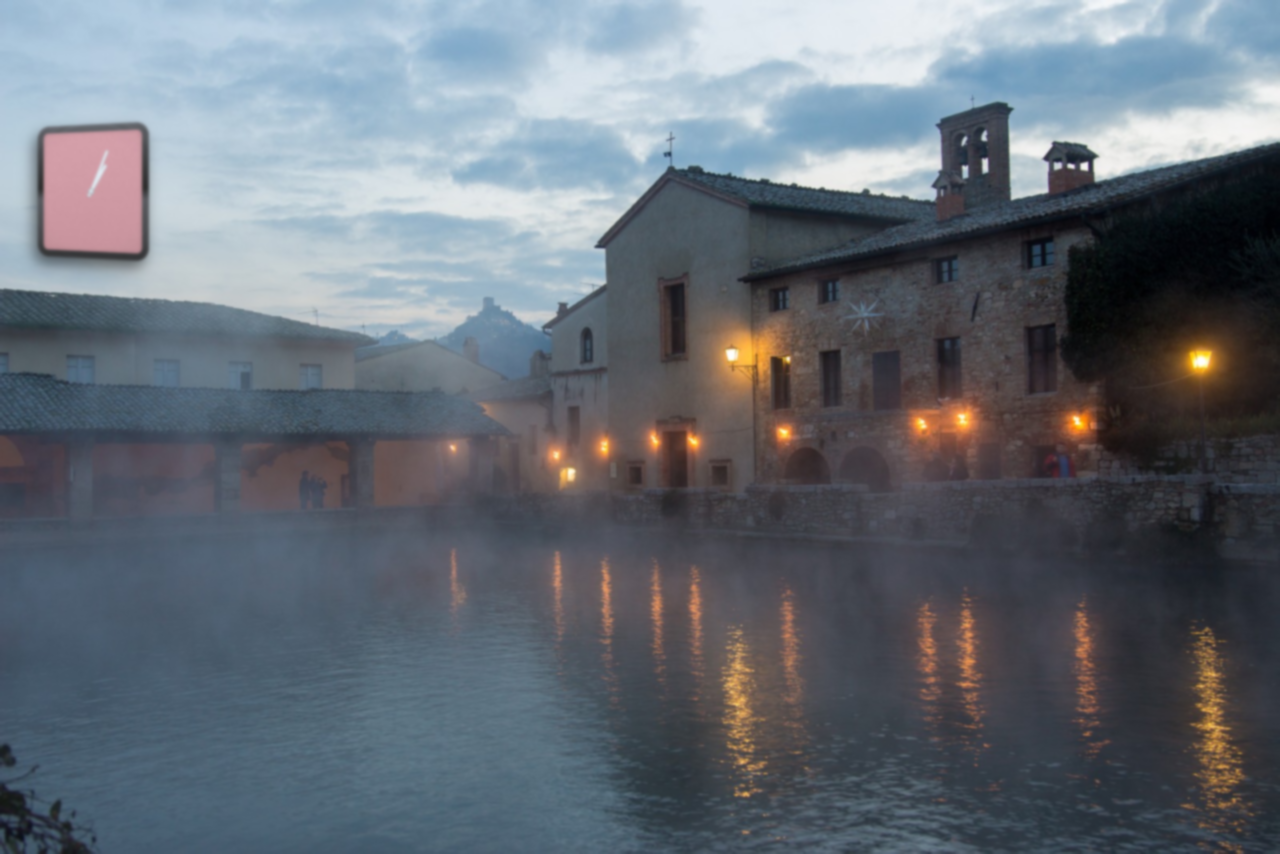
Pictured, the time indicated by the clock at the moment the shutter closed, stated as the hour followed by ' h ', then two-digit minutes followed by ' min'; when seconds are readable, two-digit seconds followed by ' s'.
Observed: 1 h 04 min
